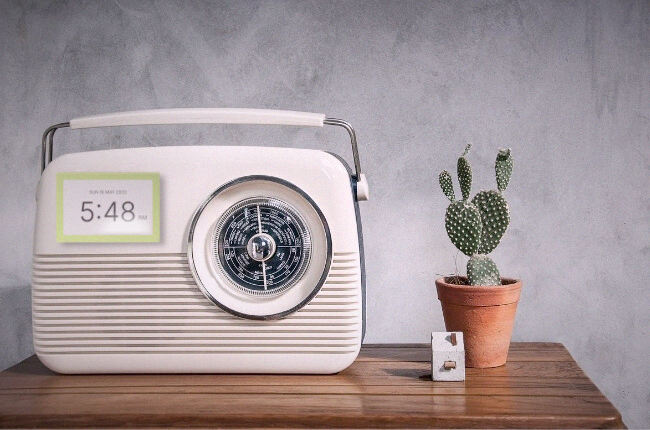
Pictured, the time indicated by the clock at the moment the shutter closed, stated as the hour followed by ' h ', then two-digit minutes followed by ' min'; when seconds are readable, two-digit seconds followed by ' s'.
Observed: 5 h 48 min
